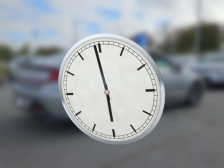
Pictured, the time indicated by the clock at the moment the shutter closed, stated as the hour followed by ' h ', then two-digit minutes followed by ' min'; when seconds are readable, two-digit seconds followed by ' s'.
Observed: 5 h 59 min
